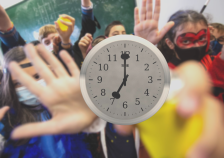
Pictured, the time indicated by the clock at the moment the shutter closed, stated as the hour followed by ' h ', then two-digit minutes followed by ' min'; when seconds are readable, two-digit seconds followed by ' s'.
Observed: 7 h 00 min
